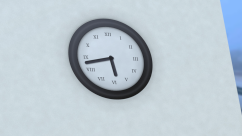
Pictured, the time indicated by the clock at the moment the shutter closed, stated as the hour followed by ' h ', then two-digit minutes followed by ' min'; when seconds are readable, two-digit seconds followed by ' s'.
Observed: 5 h 43 min
